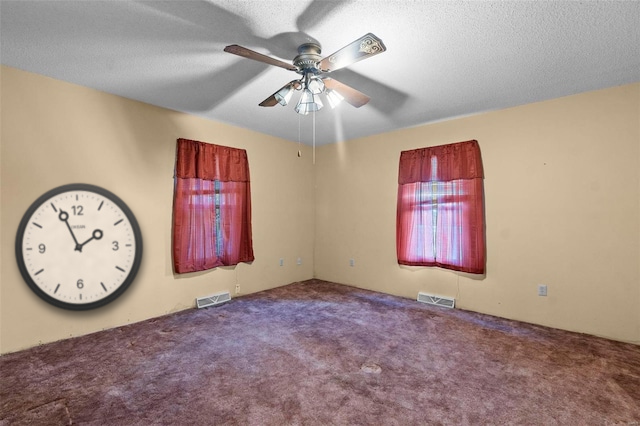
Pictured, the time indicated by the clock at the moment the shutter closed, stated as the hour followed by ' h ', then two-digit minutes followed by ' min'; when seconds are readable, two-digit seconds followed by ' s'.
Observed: 1 h 56 min
